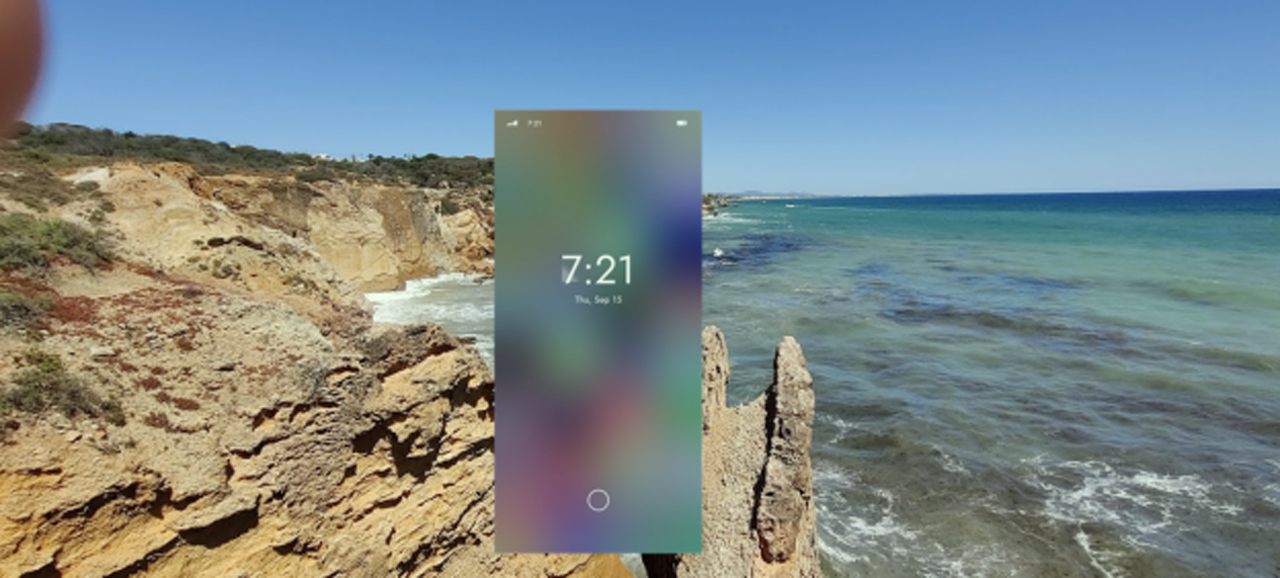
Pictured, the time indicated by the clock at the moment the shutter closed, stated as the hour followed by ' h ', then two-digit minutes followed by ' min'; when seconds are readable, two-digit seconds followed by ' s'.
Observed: 7 h 21 min
